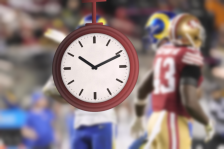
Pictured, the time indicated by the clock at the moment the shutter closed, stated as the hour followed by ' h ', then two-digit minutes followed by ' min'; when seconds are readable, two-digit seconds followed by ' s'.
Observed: 10 h 11 min
